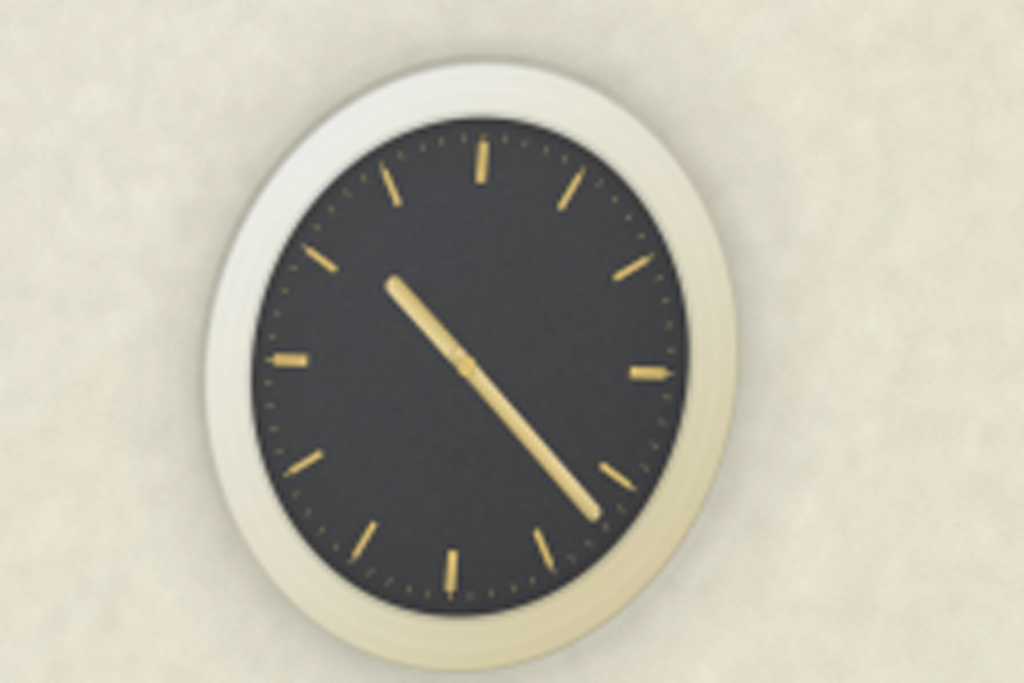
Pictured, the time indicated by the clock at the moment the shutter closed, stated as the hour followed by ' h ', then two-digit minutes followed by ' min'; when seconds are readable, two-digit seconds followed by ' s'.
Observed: 10 h 22 min
